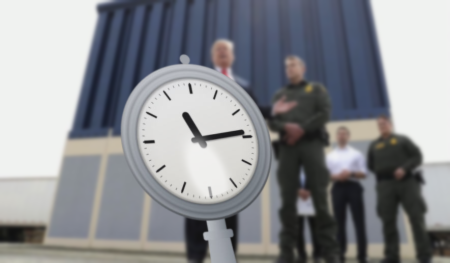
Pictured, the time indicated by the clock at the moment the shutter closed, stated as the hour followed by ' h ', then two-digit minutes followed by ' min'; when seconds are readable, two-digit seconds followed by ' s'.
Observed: 11 h 14 min
